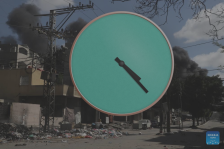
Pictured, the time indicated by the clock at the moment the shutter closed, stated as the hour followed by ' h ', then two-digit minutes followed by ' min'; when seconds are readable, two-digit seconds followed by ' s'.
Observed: 4 h 23 min
